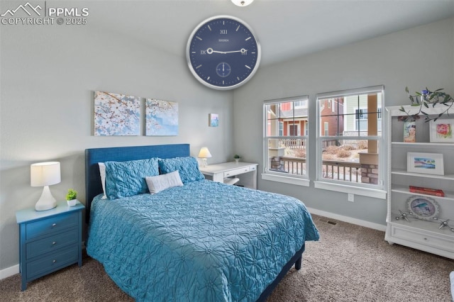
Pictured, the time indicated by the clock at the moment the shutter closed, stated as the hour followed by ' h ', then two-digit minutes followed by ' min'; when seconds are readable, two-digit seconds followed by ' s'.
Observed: 9 h 14 min
